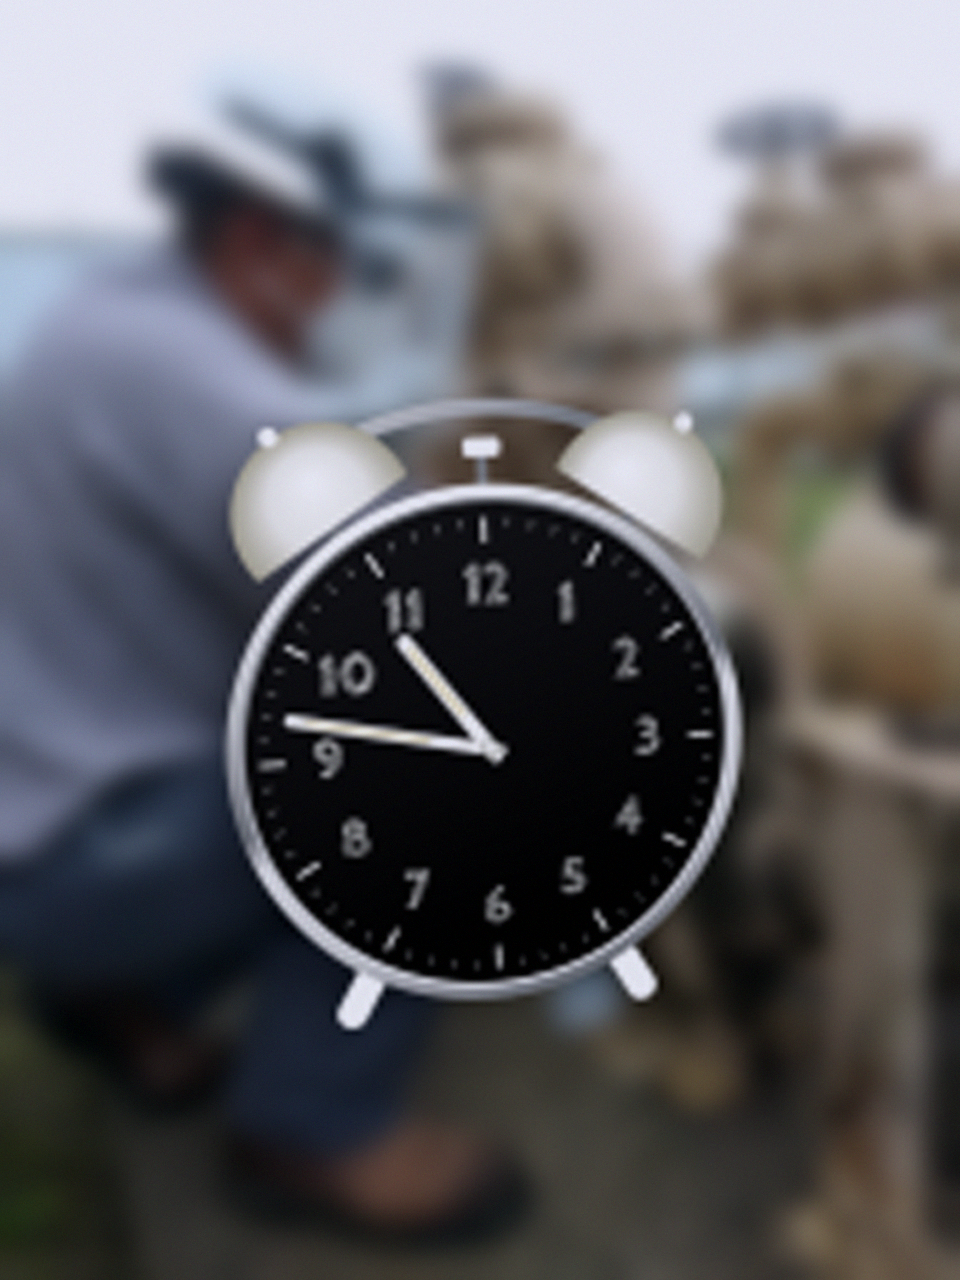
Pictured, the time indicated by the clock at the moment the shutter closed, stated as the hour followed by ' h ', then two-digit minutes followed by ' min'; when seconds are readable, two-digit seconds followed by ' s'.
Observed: 10 h 47 min
